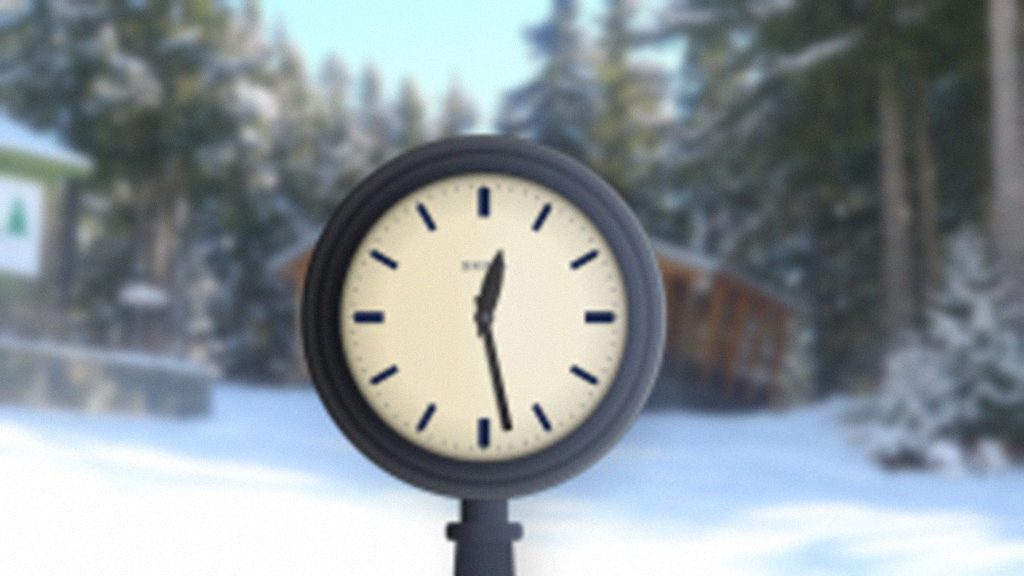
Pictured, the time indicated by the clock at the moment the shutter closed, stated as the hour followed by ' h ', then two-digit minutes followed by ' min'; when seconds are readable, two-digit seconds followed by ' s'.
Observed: 12 h 28 min
